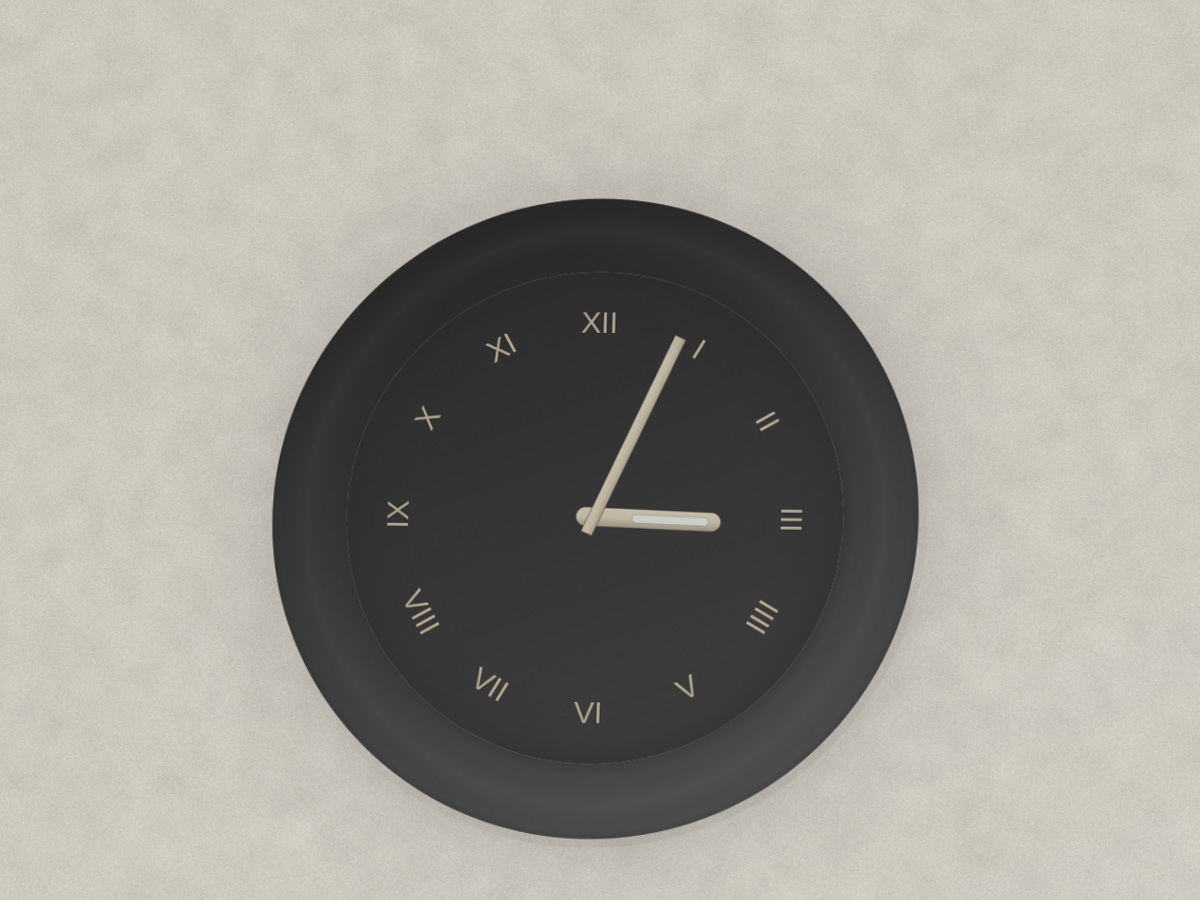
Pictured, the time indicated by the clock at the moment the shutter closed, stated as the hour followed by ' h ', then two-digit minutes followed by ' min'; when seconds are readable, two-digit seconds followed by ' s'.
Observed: 3 h 04 min
